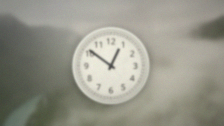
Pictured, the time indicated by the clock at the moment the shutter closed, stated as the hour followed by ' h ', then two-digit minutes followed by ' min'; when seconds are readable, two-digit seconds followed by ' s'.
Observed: 12 h 51 min
